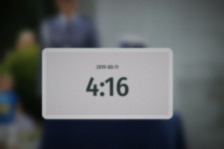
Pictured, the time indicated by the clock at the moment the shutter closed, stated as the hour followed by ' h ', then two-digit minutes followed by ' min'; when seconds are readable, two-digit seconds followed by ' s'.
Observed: 4 h 16 min
